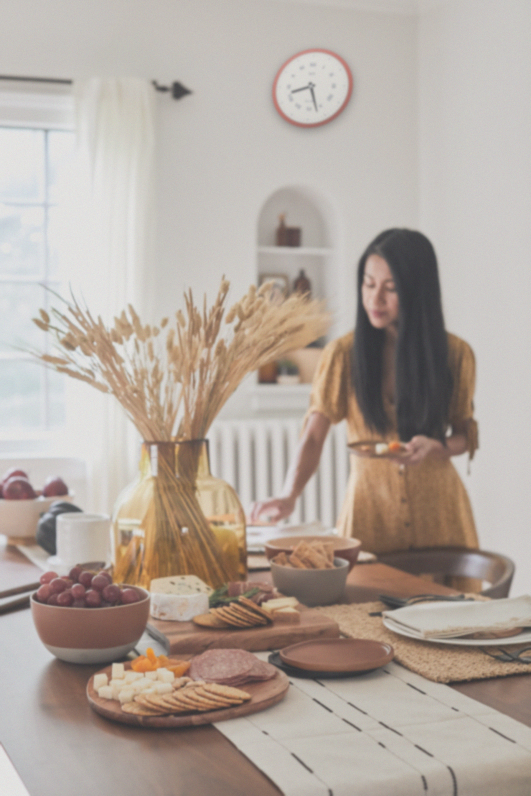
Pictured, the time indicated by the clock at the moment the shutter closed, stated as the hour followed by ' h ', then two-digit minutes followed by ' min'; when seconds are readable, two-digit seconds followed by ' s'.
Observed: 8 h 27 min
